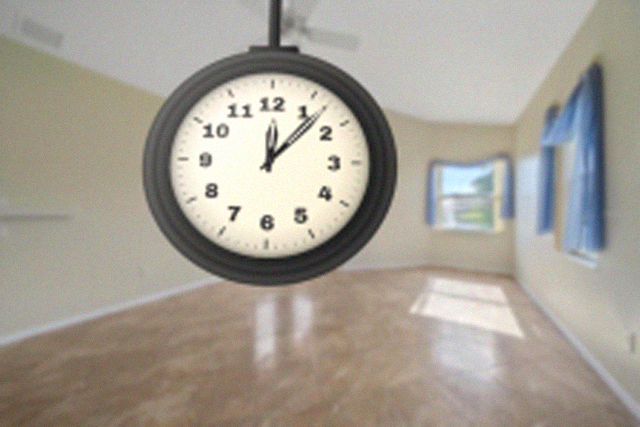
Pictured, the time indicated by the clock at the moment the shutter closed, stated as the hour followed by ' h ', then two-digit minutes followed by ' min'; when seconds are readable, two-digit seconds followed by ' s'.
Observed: 12 h 07 min
